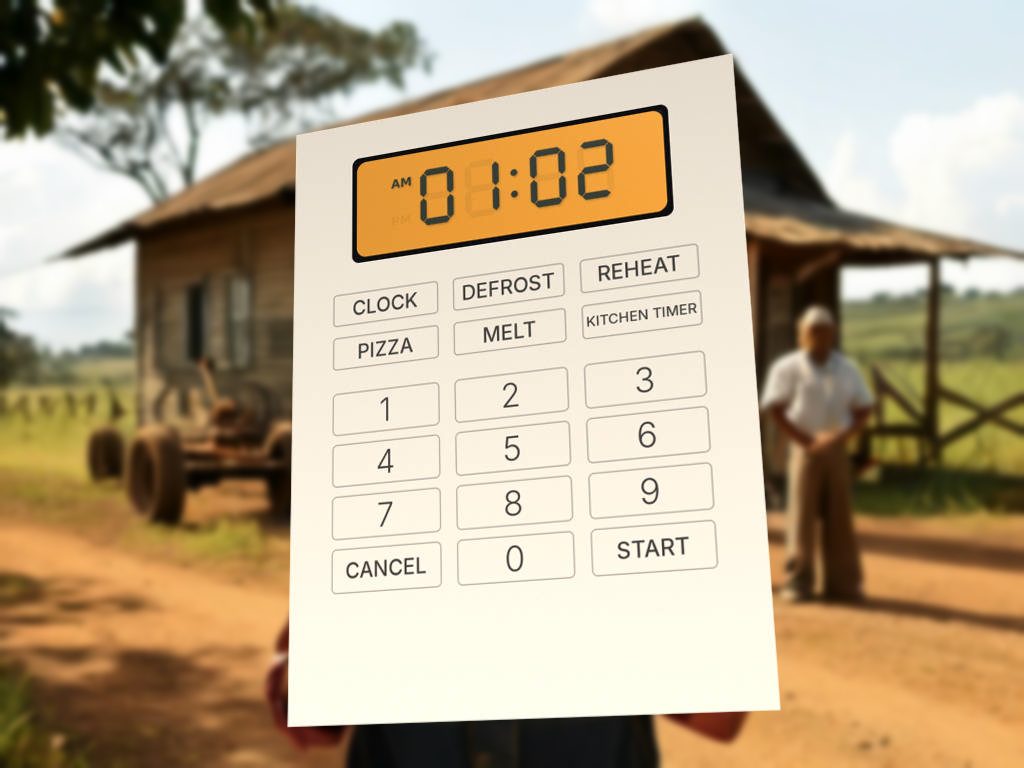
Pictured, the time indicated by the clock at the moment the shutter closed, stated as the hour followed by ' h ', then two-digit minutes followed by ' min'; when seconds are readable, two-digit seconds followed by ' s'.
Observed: 1 h 02 min
